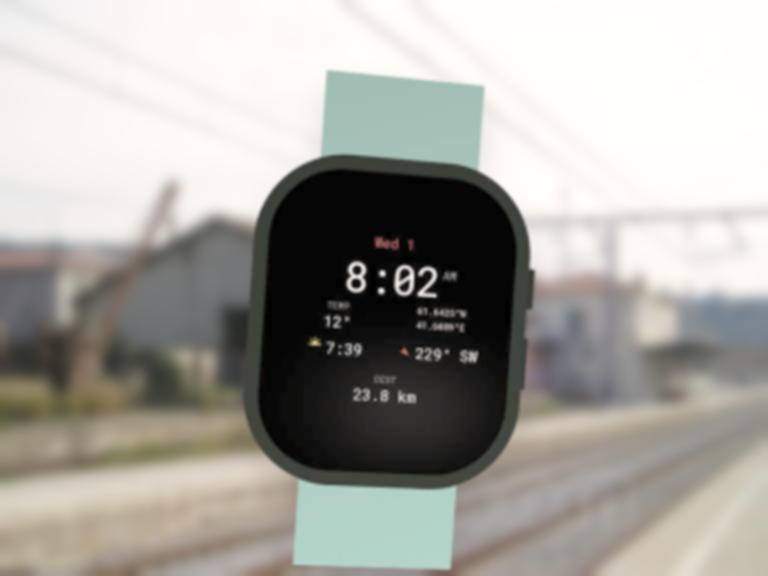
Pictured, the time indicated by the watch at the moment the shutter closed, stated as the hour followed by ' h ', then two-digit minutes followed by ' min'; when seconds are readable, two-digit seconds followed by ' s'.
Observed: 8 h 02 min
